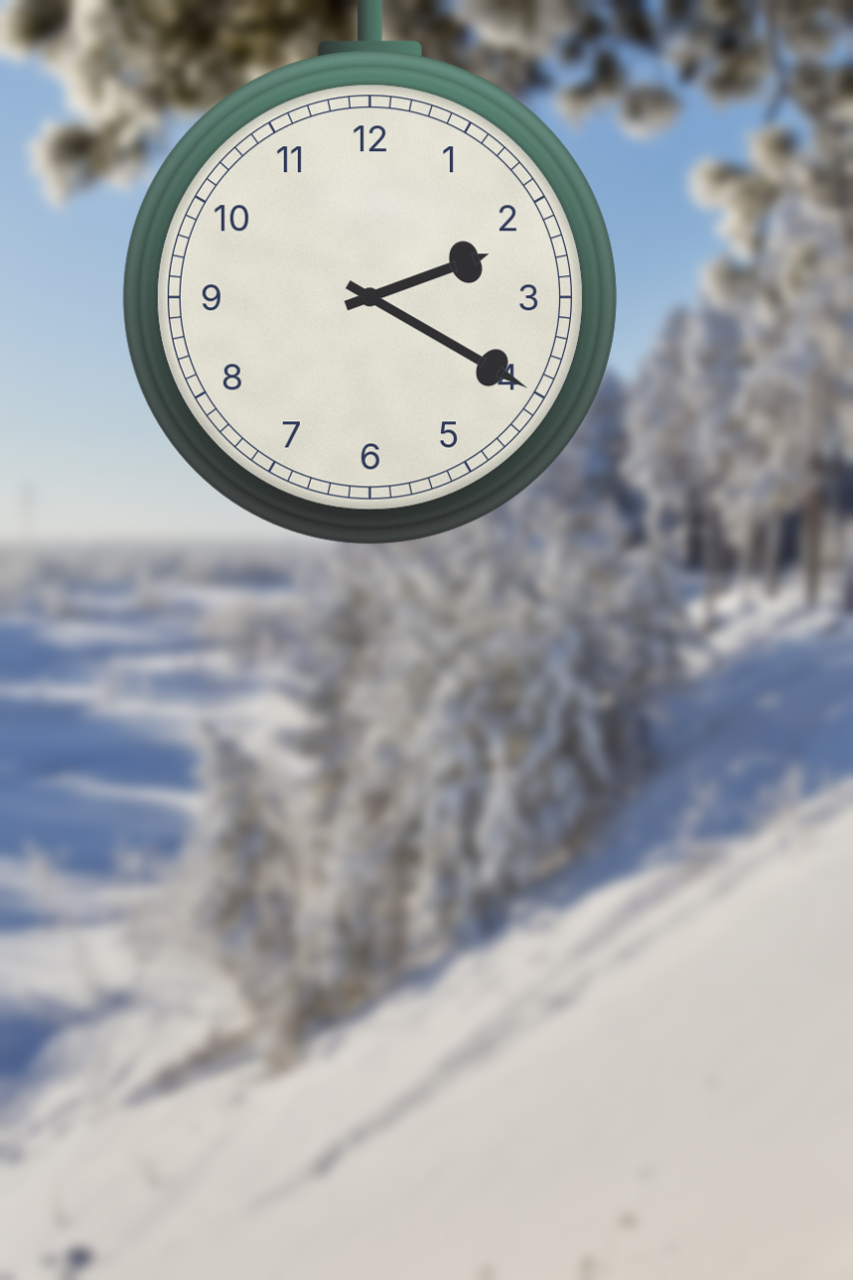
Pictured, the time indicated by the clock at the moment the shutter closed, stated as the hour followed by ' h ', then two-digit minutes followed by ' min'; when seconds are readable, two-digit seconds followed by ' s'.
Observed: 2 h 20 min
